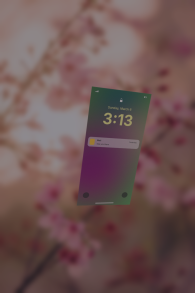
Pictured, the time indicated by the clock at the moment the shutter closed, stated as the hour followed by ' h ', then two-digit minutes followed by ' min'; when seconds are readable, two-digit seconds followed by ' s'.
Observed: 3 h 13 min
